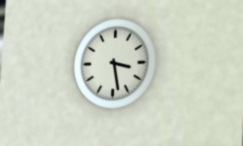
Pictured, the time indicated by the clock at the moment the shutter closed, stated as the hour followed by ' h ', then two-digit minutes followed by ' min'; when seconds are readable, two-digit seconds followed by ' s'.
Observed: 3 h 28 min
